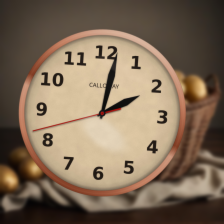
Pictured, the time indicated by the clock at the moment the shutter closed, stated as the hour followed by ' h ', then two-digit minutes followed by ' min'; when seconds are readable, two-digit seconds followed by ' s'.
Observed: 2 h 01 min 42 s
